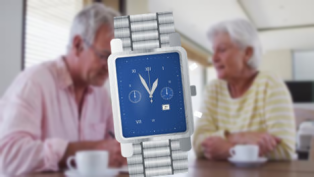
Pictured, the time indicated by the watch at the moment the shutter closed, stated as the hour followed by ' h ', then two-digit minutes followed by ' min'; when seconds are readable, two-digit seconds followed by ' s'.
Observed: 12 h 56 min
